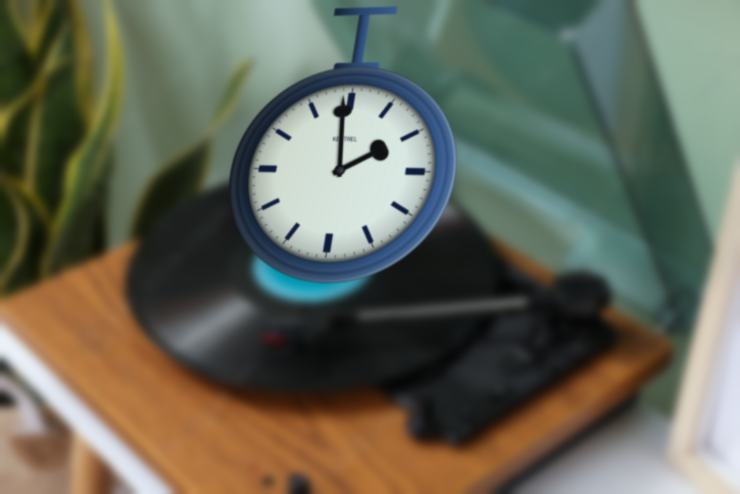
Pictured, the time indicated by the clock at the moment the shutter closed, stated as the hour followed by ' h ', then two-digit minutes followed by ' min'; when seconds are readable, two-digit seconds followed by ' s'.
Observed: 1 h 59 min
